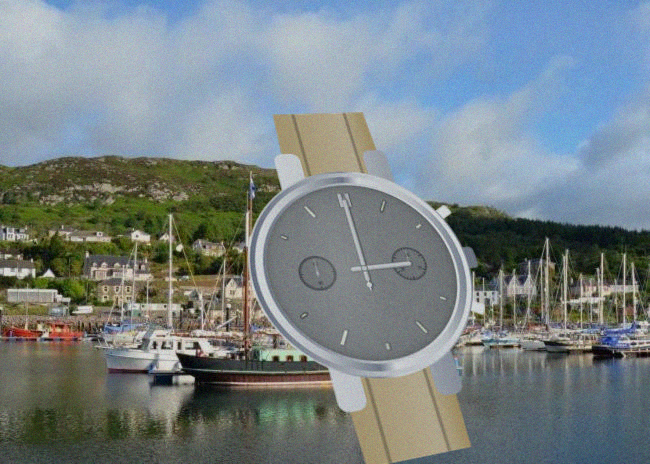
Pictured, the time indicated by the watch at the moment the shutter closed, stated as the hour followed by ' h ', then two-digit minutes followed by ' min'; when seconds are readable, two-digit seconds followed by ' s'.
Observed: 3 h 00 min
